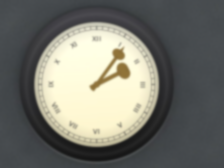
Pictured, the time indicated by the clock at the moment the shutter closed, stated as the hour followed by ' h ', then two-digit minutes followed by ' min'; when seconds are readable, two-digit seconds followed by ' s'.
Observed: 2 h 06 min
